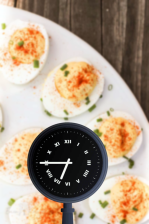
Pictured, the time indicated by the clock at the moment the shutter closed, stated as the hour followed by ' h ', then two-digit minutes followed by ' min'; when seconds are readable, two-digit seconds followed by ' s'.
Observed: 6 h 45 min
